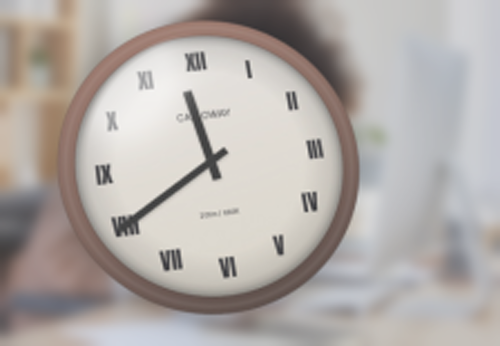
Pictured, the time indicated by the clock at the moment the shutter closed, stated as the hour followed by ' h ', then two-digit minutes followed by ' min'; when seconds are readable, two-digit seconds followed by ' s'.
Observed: 11 h 40 min
